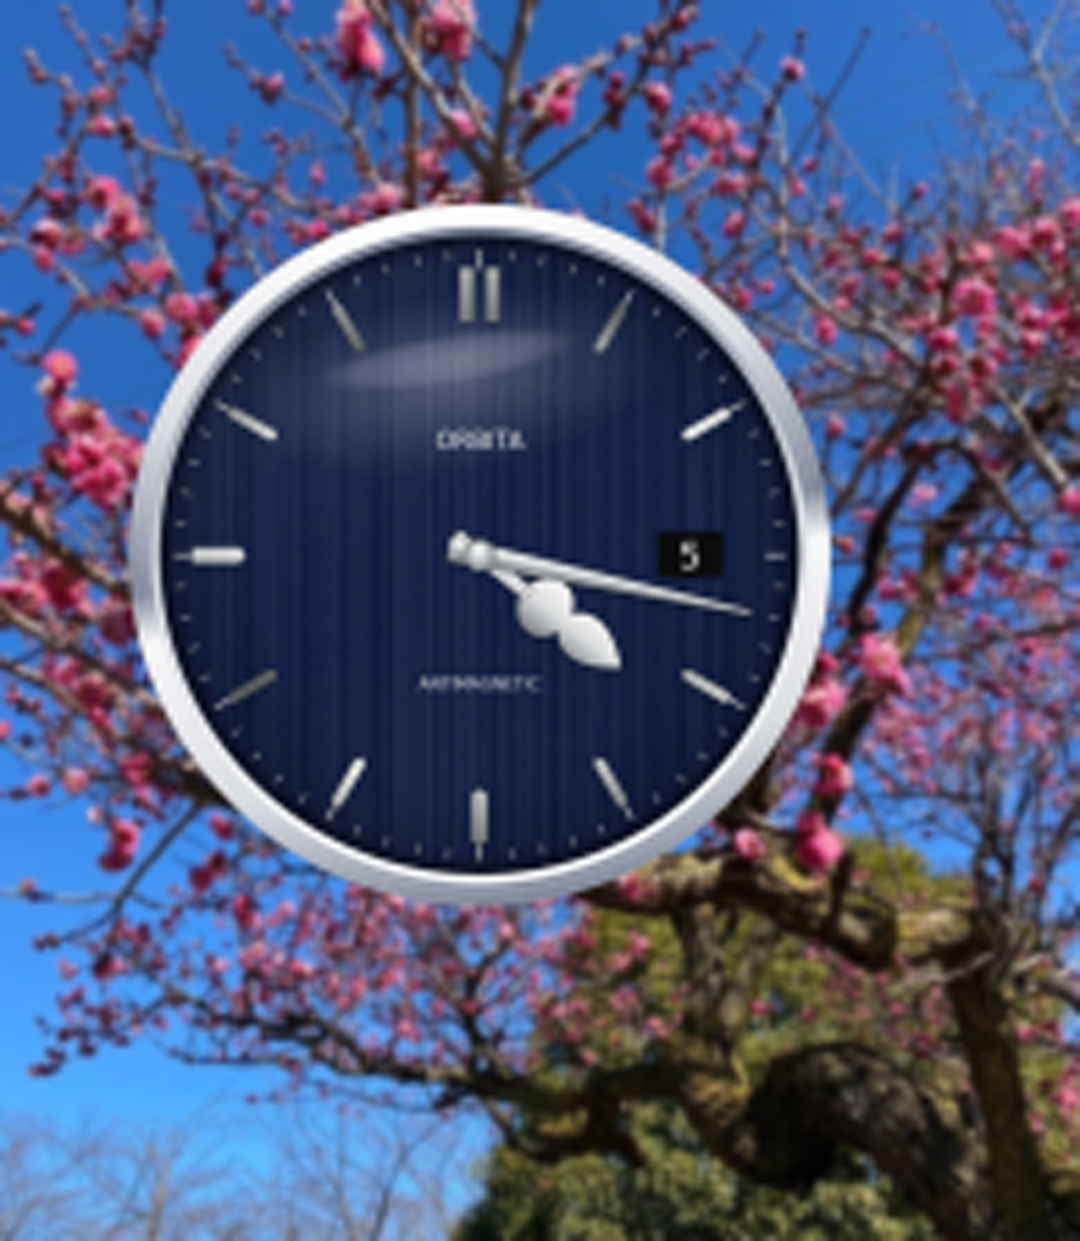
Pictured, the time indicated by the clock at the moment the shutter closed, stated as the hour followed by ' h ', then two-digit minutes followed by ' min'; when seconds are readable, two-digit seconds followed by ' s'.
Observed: 4 h 17 min
